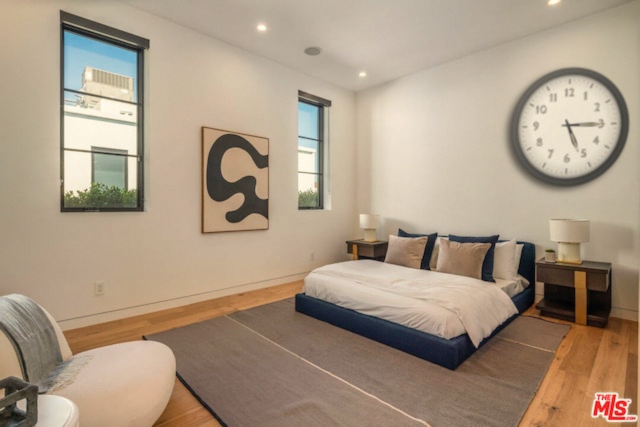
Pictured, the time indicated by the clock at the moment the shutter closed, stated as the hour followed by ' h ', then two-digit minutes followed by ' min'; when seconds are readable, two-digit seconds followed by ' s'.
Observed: 5 h 15 min
